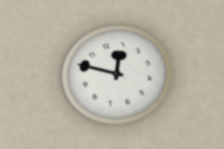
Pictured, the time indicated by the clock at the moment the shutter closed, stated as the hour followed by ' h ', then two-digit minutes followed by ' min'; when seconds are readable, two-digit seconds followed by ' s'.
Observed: 12 h 51 min
